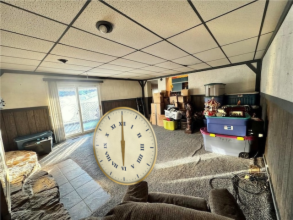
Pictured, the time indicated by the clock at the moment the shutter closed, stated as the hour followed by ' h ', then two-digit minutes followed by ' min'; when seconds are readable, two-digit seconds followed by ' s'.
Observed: 6 h 00 min
